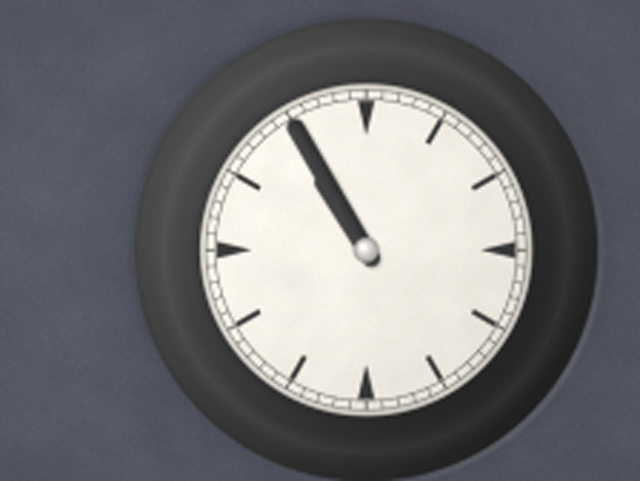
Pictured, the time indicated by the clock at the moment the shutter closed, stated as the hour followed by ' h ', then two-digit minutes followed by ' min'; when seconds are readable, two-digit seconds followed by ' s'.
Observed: 10 h 55 min
